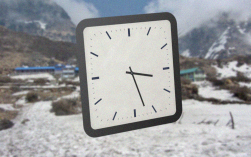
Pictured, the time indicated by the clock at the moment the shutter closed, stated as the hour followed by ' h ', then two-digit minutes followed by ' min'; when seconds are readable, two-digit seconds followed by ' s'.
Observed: 3 h 27 min
